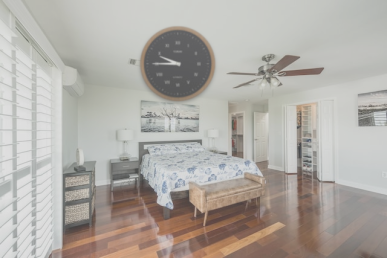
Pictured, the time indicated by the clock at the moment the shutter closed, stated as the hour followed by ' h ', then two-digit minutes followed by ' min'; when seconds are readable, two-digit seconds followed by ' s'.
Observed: 9 h 45 min
